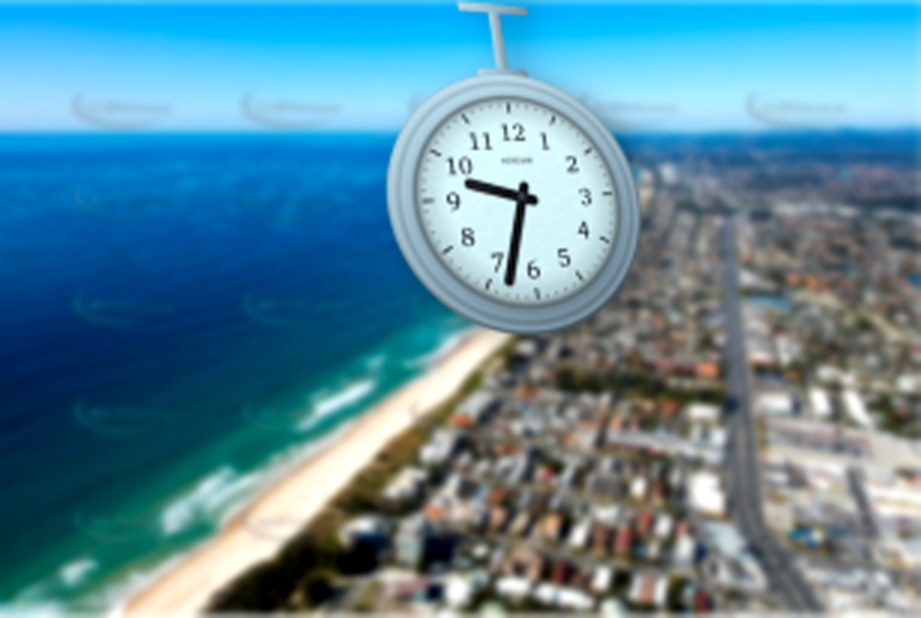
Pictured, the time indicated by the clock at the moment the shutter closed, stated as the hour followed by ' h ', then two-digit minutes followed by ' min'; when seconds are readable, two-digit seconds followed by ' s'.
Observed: 9 h 33 min
